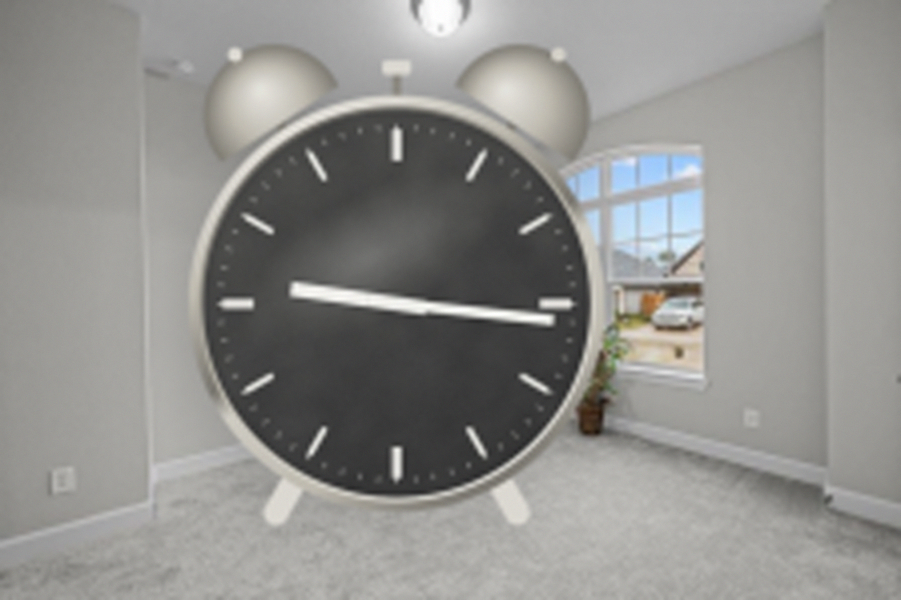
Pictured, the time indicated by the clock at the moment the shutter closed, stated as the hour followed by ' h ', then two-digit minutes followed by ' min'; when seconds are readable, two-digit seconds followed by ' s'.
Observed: 9 h 16 min
